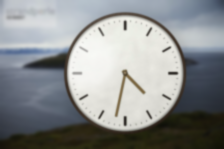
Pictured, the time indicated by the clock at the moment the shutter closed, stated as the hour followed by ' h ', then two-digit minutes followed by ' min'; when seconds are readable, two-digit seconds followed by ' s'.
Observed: 4 h 32 min
